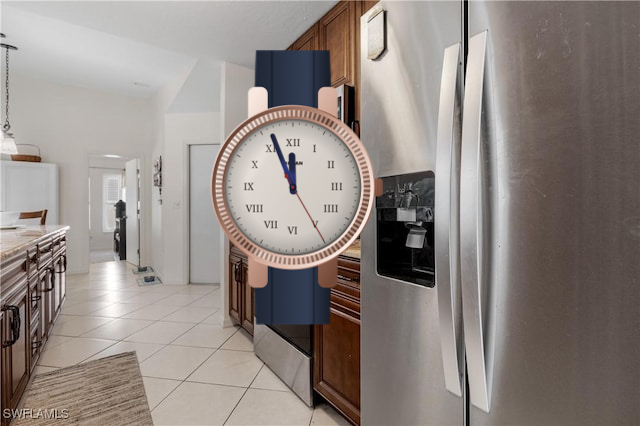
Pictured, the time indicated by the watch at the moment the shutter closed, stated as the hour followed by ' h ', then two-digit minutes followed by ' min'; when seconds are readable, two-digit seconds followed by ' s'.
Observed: 11 h 56 min 25 s
